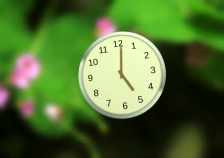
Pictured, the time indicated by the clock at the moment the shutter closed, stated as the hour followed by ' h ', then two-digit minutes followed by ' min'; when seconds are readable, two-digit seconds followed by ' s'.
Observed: 5 h 01 min
